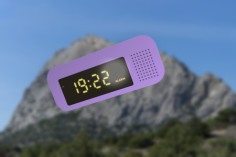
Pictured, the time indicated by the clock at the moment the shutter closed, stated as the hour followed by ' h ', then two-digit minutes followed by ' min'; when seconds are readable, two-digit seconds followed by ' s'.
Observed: 19 h 22 min
